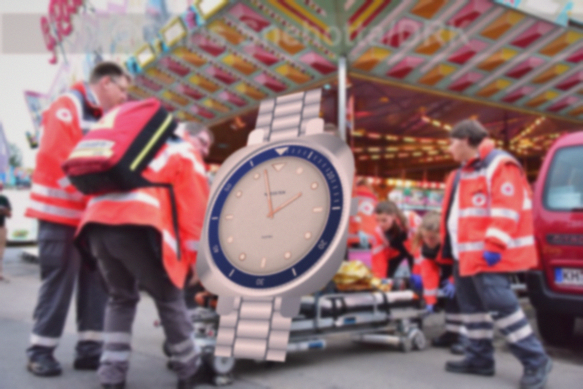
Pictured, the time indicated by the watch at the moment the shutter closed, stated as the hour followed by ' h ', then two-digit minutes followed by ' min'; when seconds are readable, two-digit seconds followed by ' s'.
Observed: 1 h 57 min
